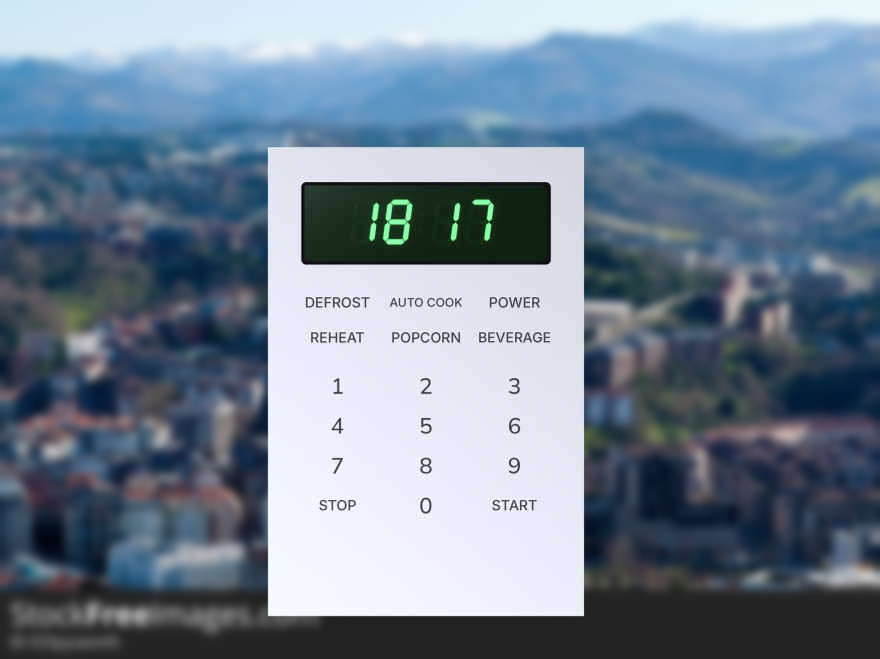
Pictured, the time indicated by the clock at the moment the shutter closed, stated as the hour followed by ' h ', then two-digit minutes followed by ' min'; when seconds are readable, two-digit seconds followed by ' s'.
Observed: 18 h 17 min
